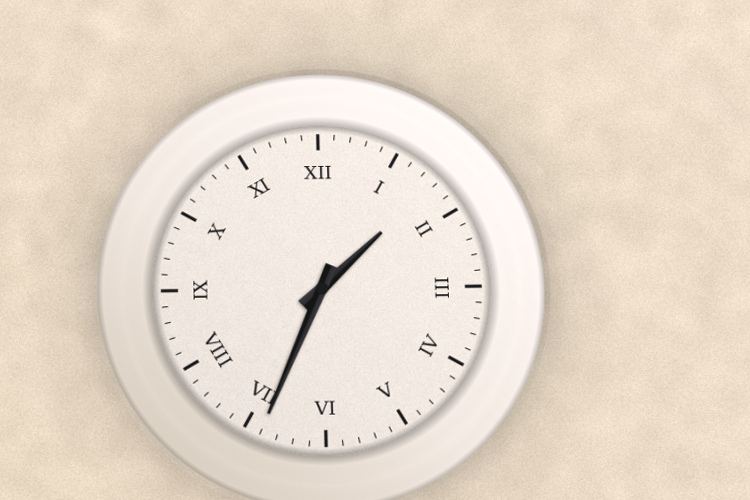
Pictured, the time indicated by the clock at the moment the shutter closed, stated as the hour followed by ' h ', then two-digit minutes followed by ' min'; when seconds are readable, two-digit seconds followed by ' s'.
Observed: 1 h 34 min
